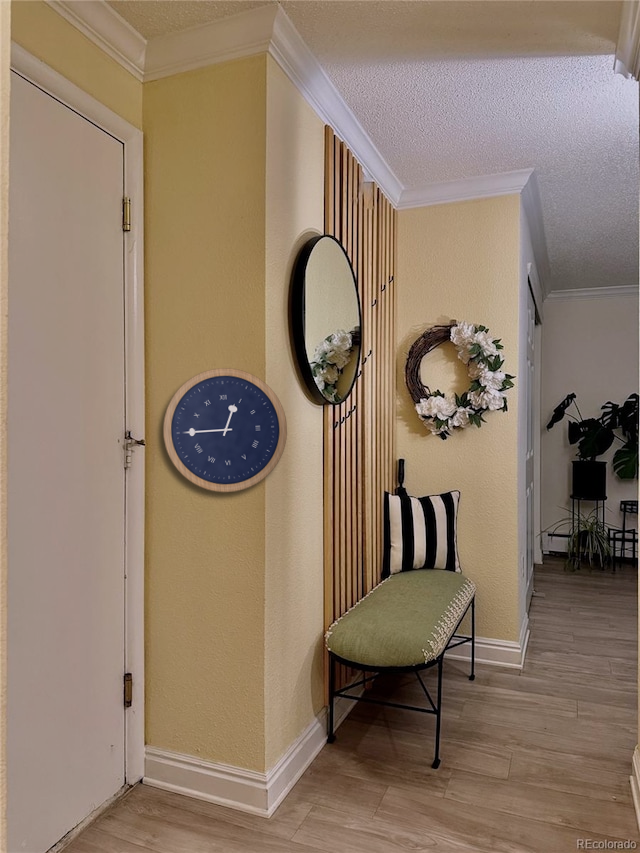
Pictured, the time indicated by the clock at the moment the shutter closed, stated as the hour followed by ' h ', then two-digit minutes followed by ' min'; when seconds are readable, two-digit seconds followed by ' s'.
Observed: 12 h 45 min
